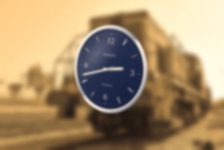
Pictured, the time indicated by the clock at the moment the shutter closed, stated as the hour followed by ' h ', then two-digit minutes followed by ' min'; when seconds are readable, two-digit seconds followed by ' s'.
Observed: 2 h 42 min
